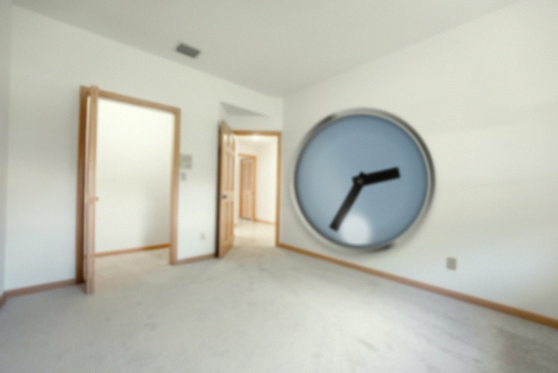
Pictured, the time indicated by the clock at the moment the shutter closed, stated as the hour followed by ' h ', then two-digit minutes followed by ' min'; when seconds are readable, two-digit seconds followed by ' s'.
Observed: 2 h 35 min
